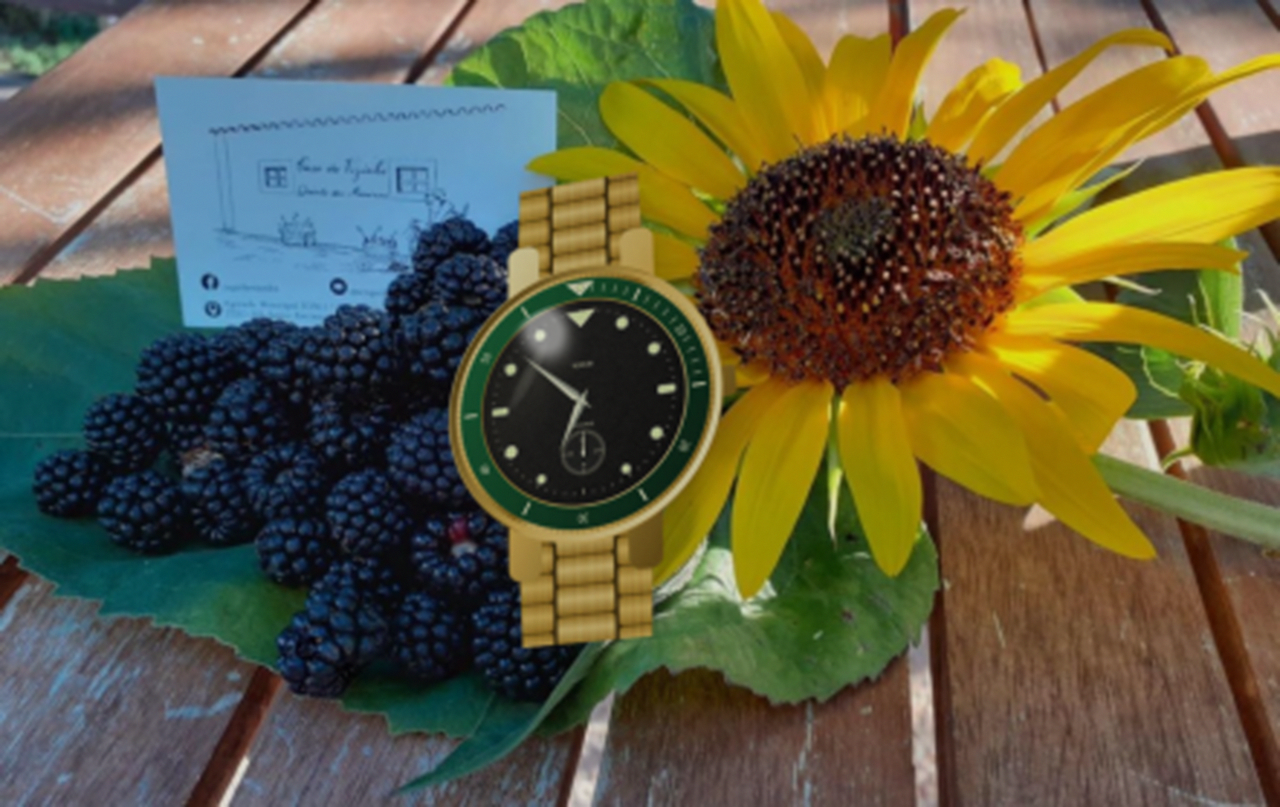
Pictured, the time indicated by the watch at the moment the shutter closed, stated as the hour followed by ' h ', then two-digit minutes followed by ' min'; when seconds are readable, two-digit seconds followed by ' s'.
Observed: 6 h 52 min
